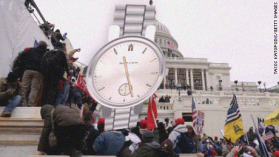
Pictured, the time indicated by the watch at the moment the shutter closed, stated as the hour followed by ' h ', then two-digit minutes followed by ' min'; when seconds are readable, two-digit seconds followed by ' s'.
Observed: 11 h 27 min
